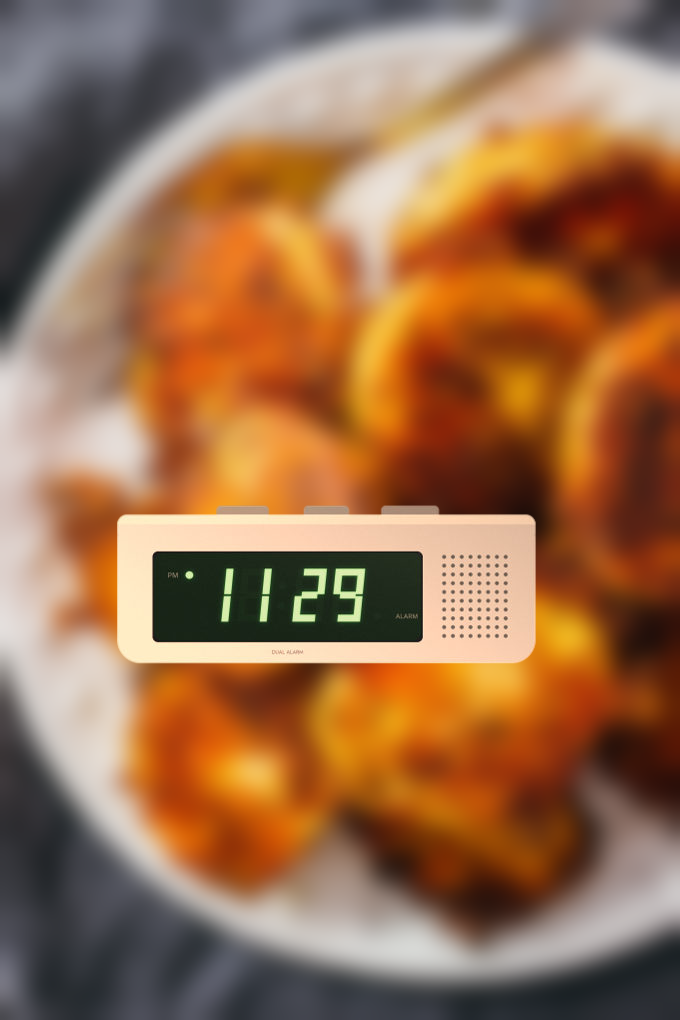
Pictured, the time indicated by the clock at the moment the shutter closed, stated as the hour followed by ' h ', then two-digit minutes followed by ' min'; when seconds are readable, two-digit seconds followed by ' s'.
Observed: 11 h 29 min
